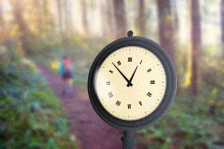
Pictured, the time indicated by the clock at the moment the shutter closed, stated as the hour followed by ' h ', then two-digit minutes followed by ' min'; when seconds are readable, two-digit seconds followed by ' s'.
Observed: 12 h 53 min
